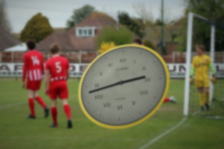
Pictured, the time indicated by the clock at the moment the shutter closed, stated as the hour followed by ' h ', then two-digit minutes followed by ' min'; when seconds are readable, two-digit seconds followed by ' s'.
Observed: 2 h 43 min
